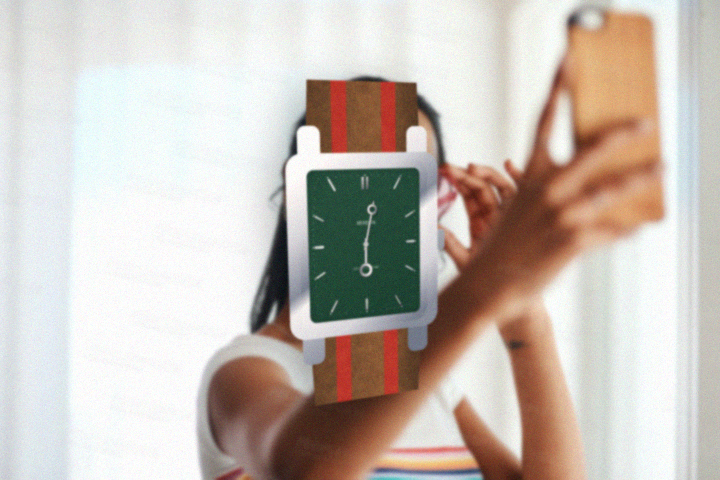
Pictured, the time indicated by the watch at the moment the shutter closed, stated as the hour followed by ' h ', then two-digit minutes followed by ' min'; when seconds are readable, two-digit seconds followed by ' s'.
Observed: 6 h 02 min
